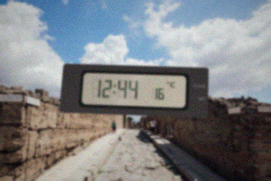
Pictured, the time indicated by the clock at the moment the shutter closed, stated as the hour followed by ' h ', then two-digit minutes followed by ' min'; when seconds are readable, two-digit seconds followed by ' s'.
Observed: 12 h 44 min
